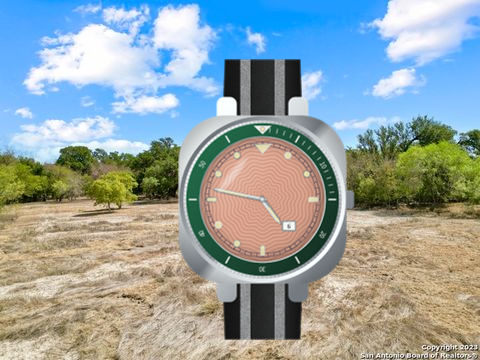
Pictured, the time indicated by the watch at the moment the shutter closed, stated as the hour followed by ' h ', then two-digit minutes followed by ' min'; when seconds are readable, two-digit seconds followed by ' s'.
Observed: 4 h 47 min
